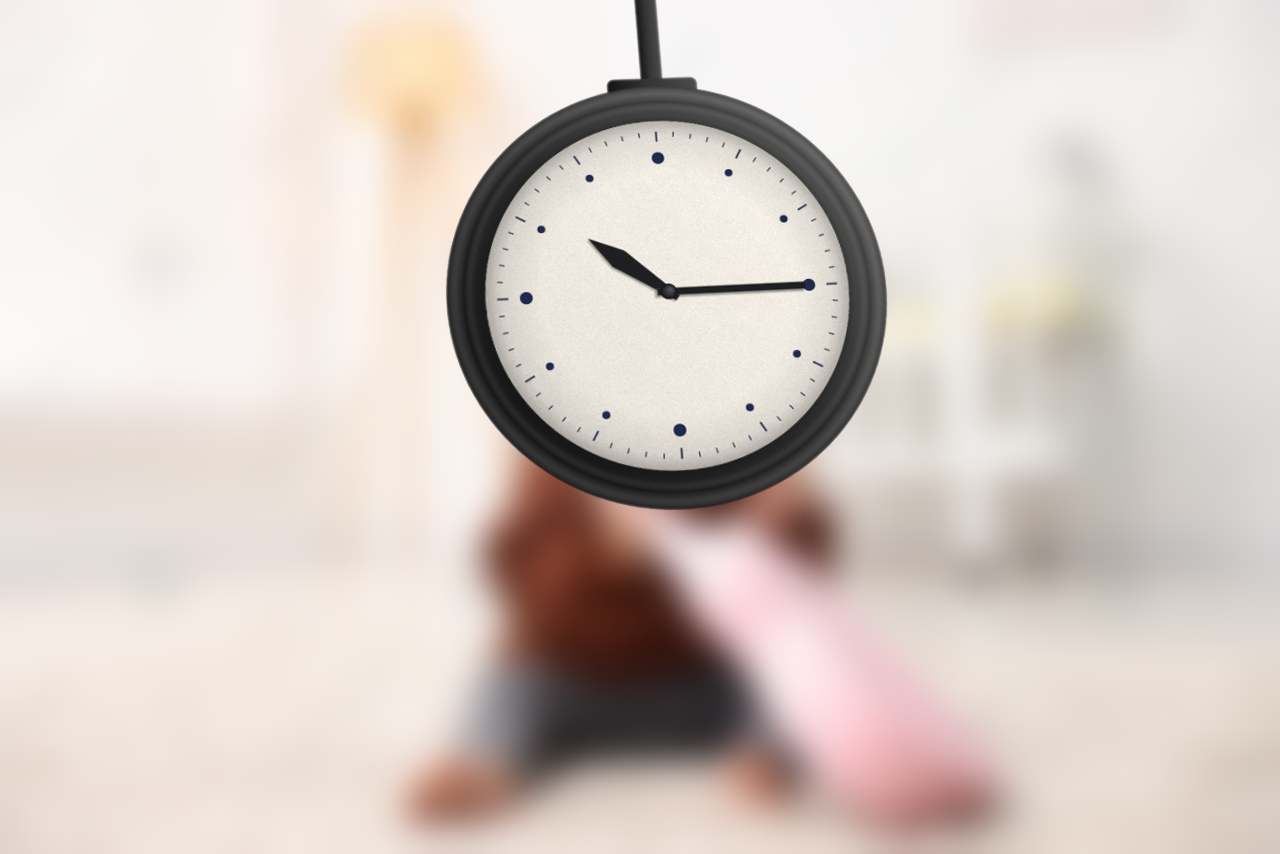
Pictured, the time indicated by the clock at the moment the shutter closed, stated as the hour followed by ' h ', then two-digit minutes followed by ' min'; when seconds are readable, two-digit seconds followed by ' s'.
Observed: 10 h 15 min
